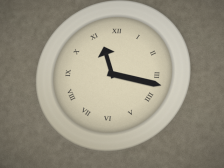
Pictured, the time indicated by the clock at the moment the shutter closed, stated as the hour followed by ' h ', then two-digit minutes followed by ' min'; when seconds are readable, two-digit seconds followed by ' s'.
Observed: 11 h 17 min
